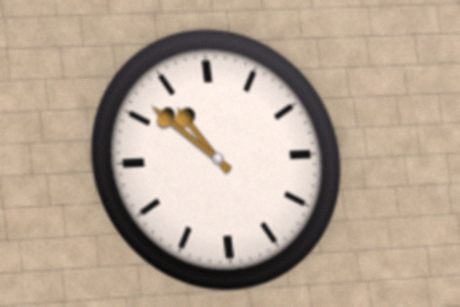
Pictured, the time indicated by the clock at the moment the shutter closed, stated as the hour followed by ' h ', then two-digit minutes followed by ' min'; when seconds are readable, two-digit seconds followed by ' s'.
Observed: 10 h 52 min
